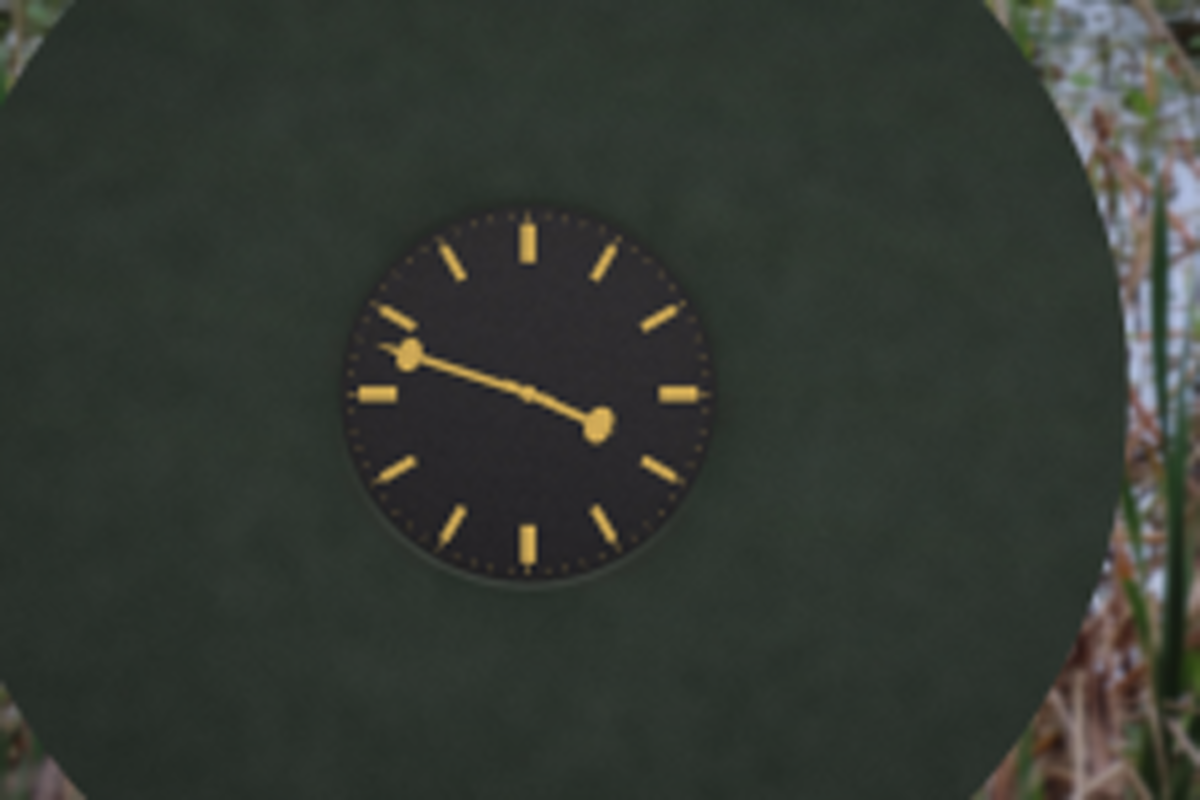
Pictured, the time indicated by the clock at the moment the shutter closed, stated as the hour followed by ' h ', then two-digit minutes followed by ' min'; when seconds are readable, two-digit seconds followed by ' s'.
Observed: 3 h 48 min
